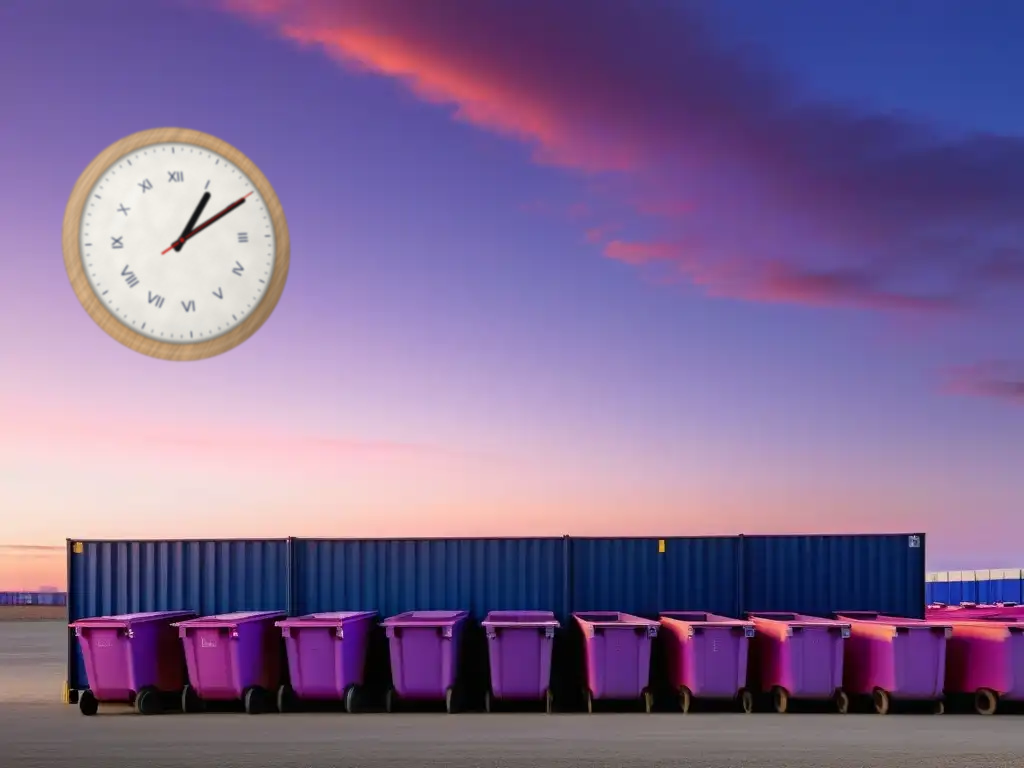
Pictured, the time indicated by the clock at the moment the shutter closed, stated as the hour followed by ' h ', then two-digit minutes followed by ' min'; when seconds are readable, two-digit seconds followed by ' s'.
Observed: 1 h 10 min 10 s
